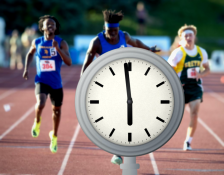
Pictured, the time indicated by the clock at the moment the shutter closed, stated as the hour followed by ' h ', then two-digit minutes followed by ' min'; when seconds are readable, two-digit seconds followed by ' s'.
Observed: 5 h 59 min
